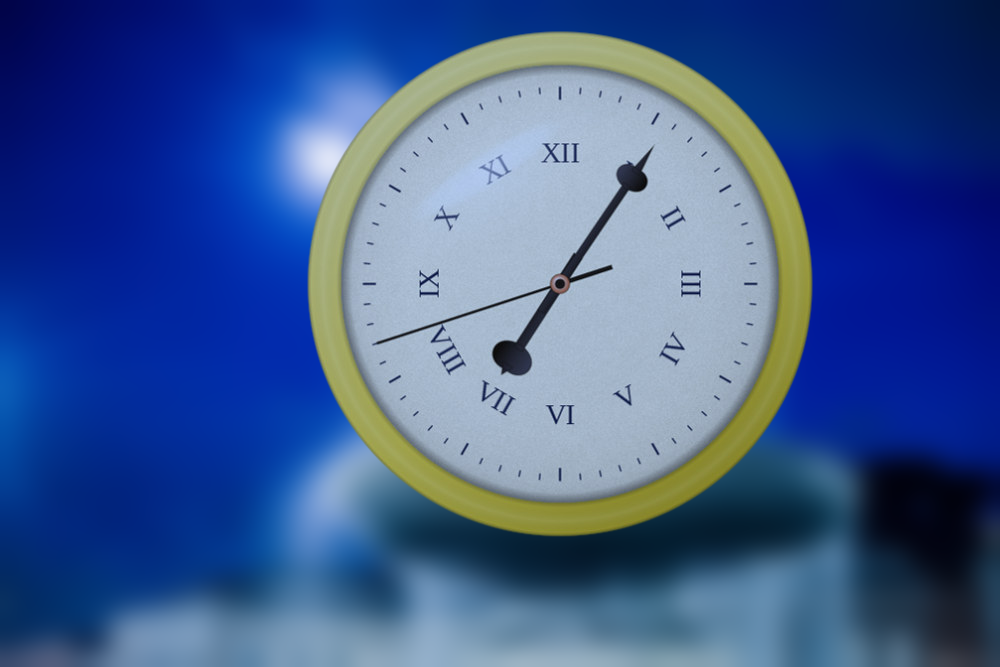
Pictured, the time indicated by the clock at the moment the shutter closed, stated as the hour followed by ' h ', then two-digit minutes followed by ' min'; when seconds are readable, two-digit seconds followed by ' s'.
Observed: 7 h 05 min 42 s
